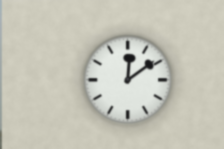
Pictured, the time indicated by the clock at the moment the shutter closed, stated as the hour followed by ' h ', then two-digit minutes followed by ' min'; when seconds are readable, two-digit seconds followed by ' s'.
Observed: 12 h 09 min
